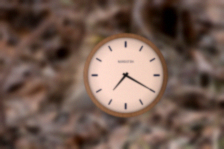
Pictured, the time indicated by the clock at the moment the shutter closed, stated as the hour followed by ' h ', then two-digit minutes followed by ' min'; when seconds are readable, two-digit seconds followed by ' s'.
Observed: 7 h 20 min
